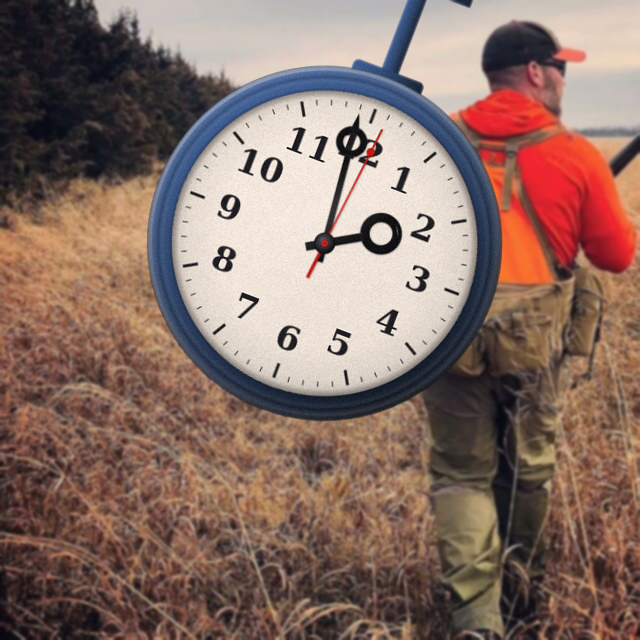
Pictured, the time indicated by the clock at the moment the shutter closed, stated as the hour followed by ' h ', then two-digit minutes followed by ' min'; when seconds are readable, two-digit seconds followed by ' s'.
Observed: 1 h 59 min 01 s
